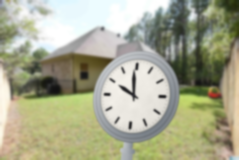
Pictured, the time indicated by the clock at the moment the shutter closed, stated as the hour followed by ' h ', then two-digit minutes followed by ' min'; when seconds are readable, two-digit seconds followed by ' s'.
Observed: 9 h 59 min
